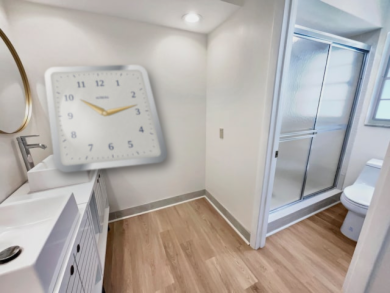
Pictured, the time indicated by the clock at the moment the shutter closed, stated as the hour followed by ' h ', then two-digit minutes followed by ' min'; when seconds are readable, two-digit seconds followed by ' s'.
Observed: 10 h 13 min
